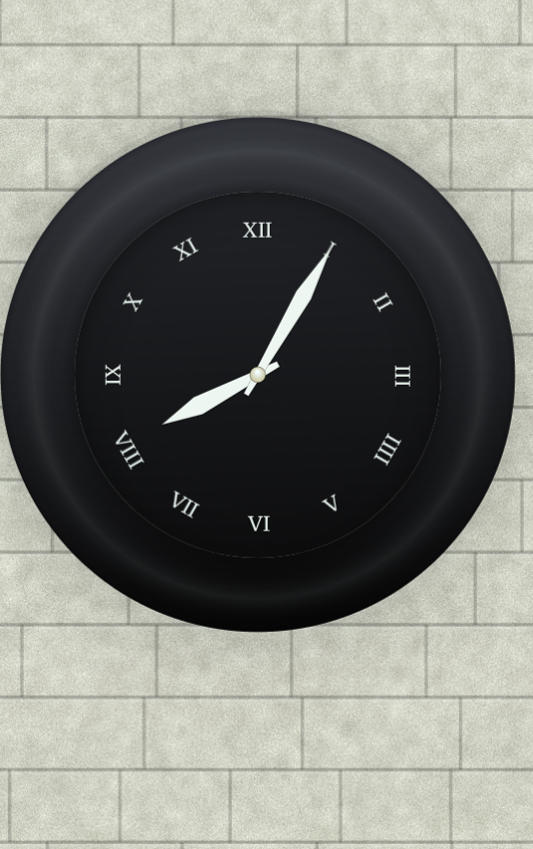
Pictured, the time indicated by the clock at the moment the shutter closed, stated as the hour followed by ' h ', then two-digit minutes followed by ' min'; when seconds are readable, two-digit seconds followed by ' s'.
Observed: 8 h 05 min
